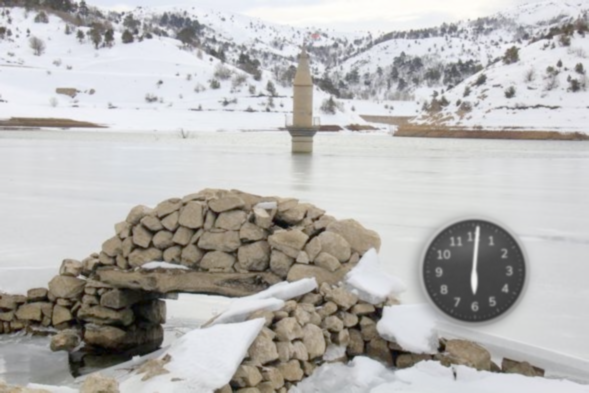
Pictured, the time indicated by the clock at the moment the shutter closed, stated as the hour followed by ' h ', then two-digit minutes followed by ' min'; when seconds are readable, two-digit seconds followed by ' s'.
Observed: 6 h 01 min
